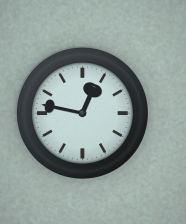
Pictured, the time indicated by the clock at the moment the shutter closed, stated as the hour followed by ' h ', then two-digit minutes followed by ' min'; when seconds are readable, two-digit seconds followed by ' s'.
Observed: 12 h 47 min
